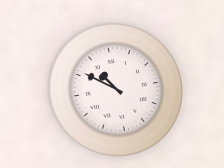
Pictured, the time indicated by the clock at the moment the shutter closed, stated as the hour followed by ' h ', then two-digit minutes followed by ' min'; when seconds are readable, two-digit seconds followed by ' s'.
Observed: 10 h 51 min
